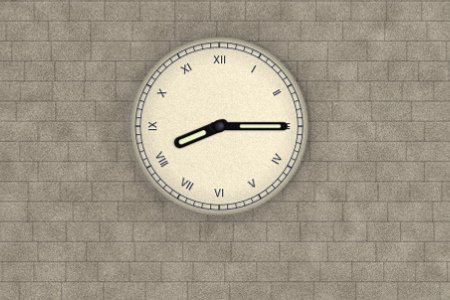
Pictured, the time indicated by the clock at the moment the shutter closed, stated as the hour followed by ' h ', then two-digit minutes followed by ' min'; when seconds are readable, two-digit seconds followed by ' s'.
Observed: 8 h 15 min
